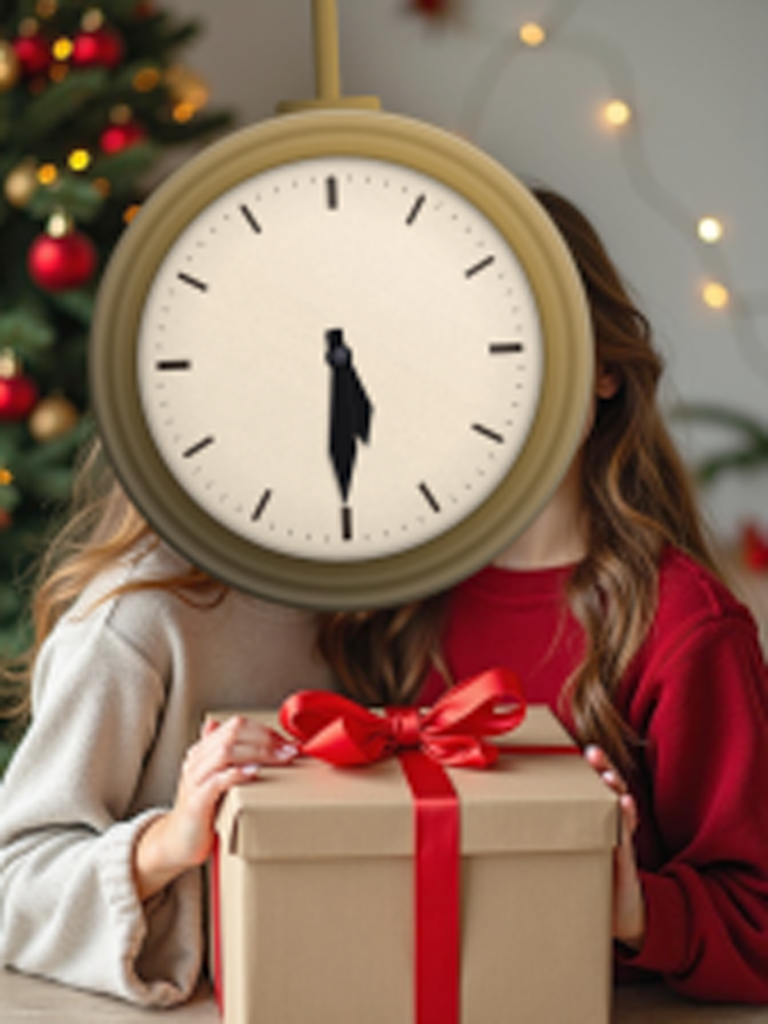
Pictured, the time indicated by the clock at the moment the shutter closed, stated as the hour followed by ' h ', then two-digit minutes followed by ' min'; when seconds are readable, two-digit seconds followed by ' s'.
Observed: 5 h 30 min
